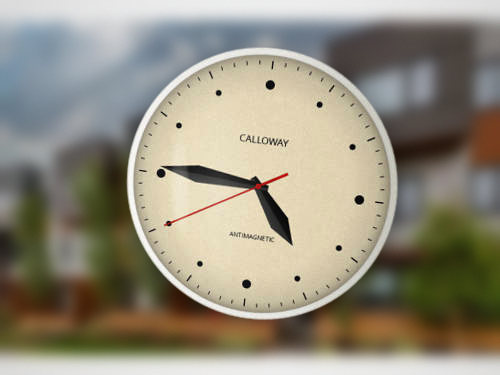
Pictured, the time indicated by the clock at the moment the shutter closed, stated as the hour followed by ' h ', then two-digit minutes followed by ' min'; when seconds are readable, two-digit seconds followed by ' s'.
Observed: 4 h 45 min 40 s
